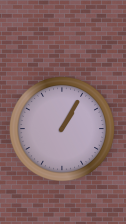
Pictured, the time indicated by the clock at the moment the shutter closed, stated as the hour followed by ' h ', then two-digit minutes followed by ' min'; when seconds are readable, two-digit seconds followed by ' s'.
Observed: 1 h 05 min
